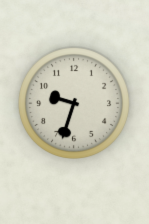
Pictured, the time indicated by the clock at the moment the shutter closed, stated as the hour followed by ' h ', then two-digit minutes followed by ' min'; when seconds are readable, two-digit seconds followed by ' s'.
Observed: 9 h 33 min
